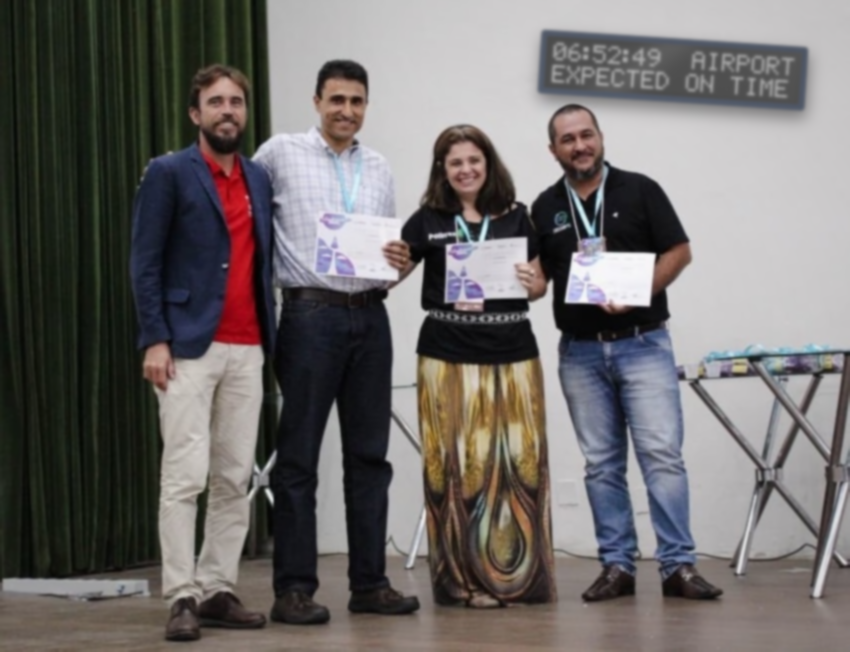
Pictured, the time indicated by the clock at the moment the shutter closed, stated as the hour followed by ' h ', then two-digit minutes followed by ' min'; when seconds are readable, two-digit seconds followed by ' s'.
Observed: 6 h 52 min 49 s
